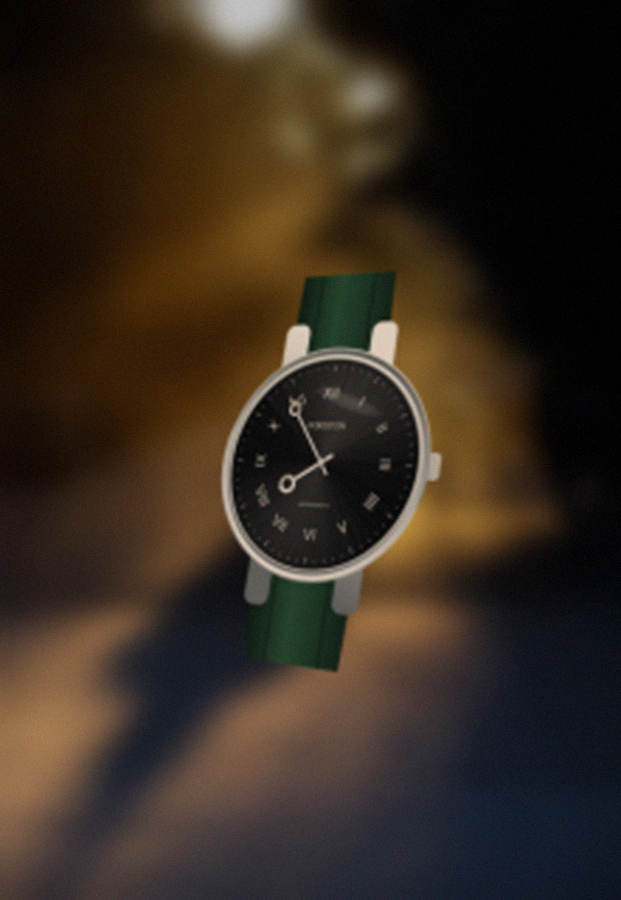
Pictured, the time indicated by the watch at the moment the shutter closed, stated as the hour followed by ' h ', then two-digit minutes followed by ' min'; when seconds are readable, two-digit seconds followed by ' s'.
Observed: 7 h 54 min
